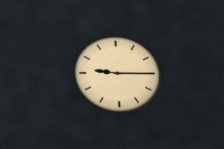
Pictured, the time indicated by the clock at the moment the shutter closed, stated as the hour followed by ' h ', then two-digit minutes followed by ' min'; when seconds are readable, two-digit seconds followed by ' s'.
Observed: 9 h 15 min
